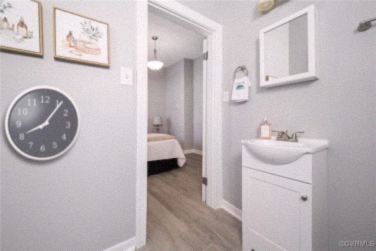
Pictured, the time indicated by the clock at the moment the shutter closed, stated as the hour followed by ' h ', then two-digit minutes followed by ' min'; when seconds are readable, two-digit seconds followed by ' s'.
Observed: 8 h 06 min
